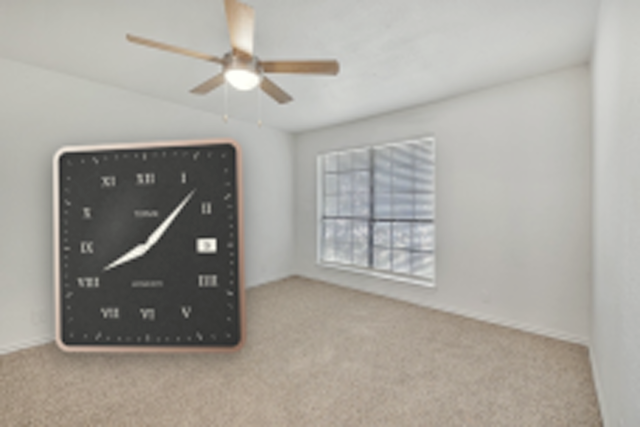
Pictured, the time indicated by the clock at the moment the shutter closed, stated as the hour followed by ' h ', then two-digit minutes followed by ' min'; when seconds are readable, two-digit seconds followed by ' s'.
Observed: 8 h 07 min
